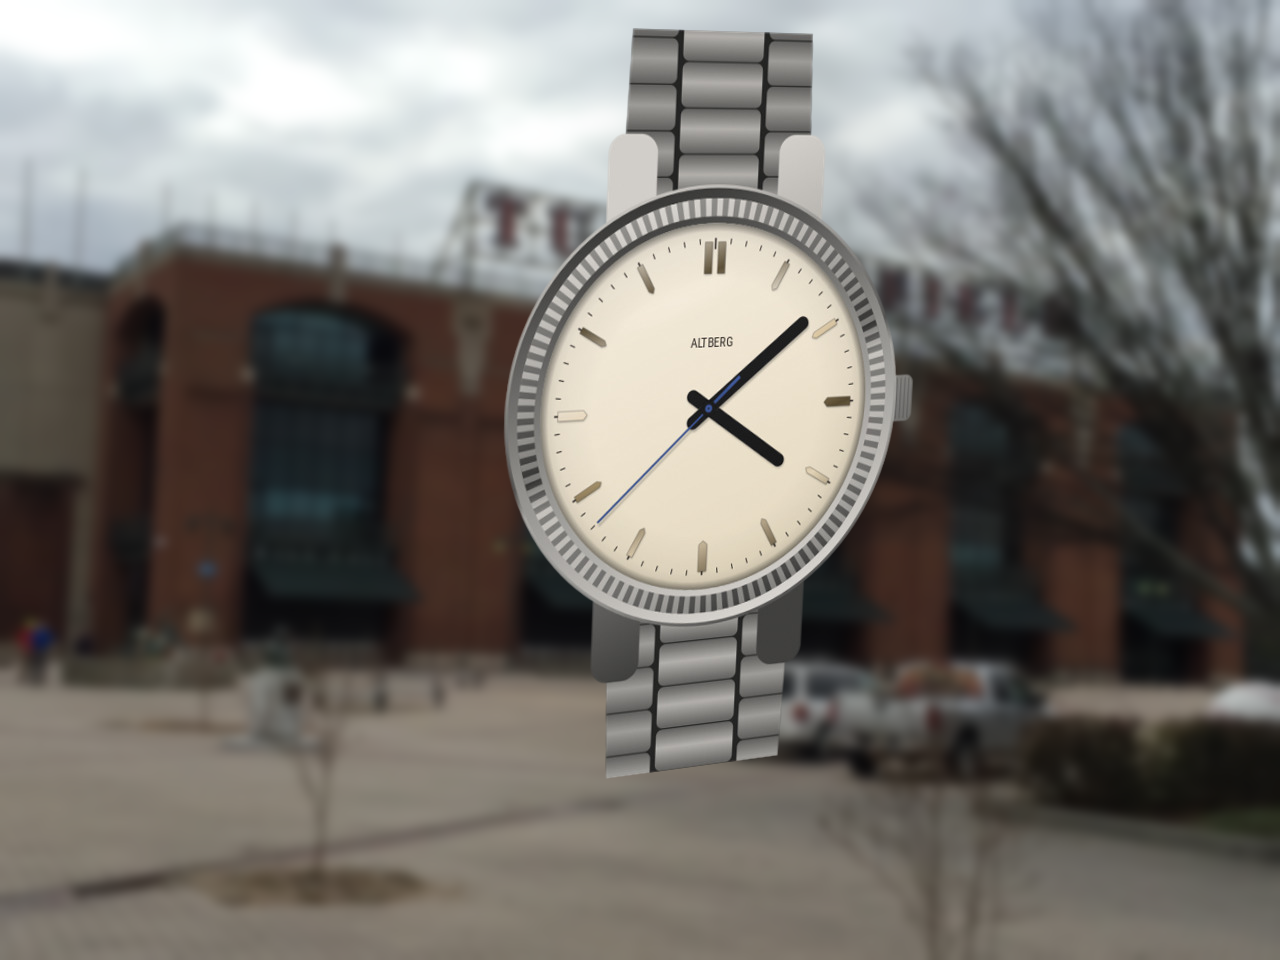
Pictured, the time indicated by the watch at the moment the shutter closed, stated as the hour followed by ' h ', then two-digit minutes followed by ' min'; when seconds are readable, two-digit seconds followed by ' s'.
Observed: 4 h 08 min 38 s
